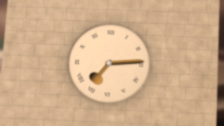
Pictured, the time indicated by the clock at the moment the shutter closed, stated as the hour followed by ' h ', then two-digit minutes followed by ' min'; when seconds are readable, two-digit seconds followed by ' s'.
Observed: 7 h 14 min
